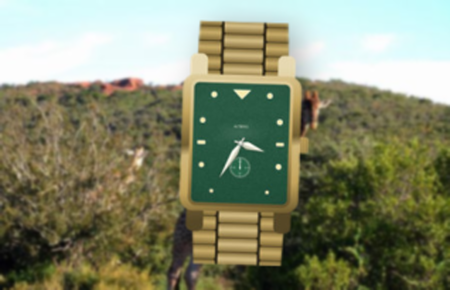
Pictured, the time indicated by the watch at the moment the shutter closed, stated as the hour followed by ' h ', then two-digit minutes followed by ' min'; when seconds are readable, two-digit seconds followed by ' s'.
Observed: 3 h 35 min
